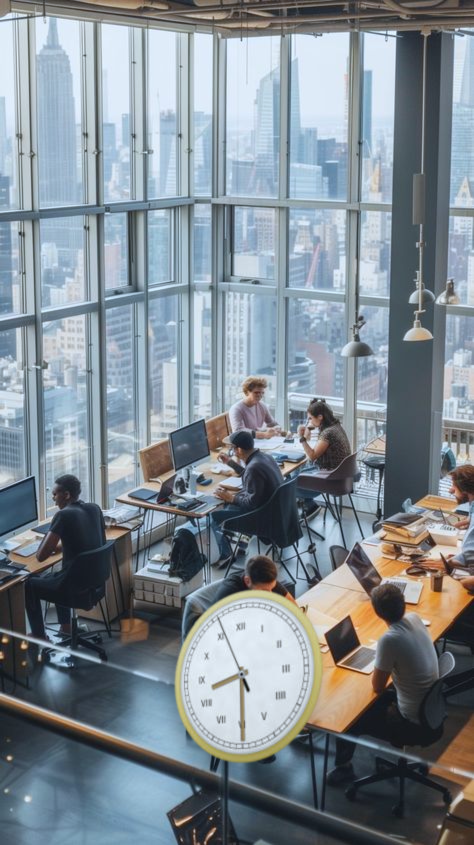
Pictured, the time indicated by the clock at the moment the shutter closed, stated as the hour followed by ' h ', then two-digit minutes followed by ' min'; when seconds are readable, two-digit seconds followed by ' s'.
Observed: 8 h 29 min 56 s
